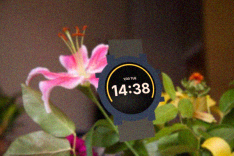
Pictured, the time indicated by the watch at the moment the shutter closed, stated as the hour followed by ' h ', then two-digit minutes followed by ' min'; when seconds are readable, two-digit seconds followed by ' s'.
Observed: 14 h 38 min
